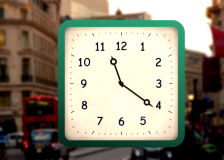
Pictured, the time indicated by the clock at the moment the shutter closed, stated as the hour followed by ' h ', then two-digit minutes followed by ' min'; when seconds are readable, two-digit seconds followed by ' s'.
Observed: 11 h 21 min
